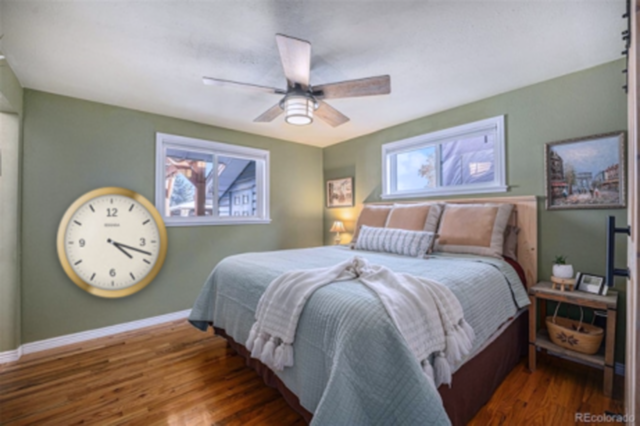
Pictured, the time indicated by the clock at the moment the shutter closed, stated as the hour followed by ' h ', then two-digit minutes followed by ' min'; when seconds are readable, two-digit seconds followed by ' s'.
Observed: 4 h 18 min
